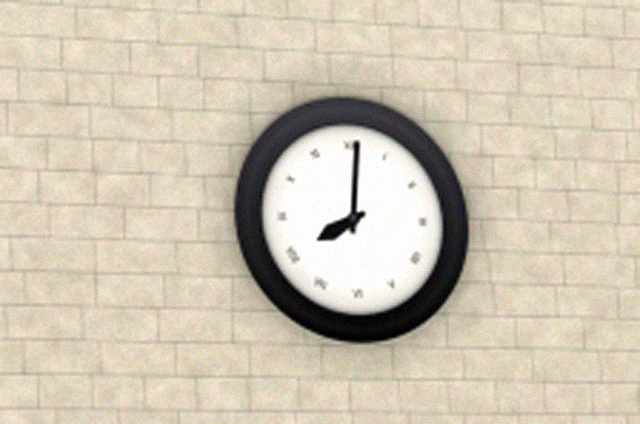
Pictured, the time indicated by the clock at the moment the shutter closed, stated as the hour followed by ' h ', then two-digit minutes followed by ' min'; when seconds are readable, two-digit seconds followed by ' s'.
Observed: 8 h 01 min
